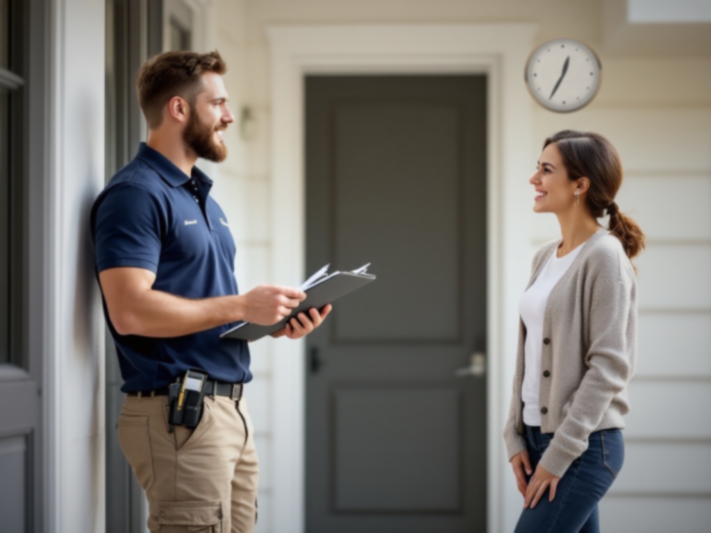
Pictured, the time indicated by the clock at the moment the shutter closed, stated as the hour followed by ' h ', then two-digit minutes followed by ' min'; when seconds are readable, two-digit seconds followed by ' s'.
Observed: 12 h 35 min
